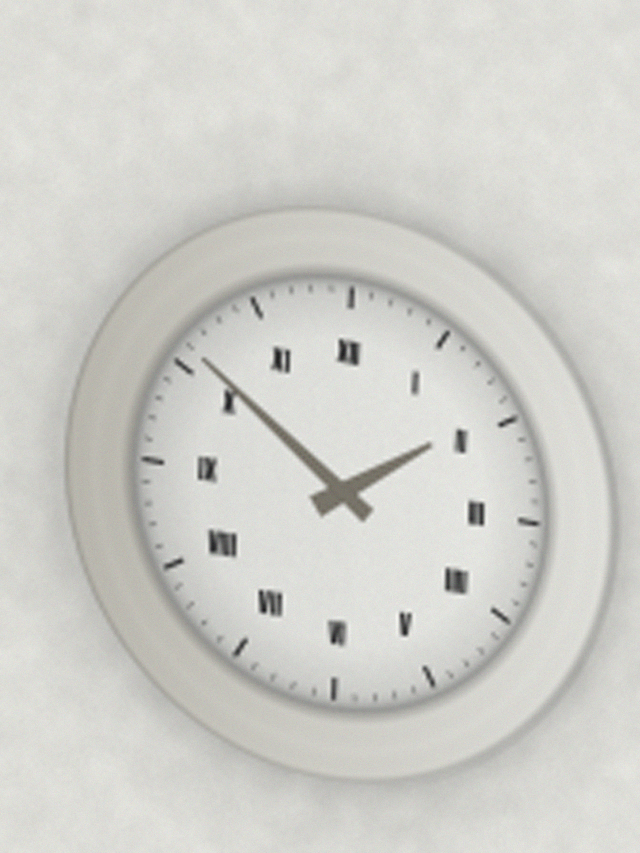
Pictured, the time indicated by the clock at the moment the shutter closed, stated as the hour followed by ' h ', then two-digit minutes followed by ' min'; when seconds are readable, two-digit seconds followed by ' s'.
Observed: 1 h 51 min
